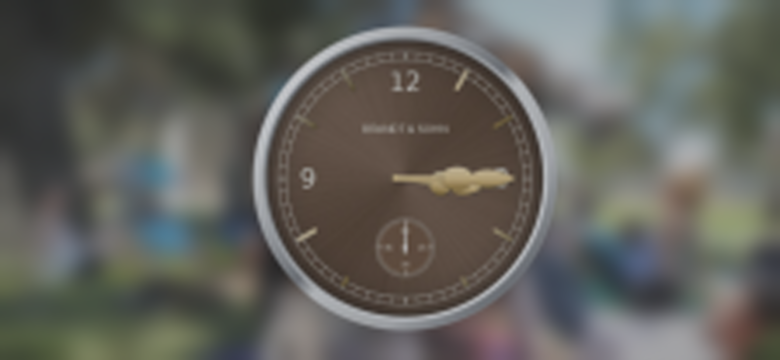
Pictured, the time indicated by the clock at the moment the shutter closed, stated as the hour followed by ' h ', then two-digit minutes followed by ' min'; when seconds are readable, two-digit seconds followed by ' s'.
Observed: 3 h 15 min
